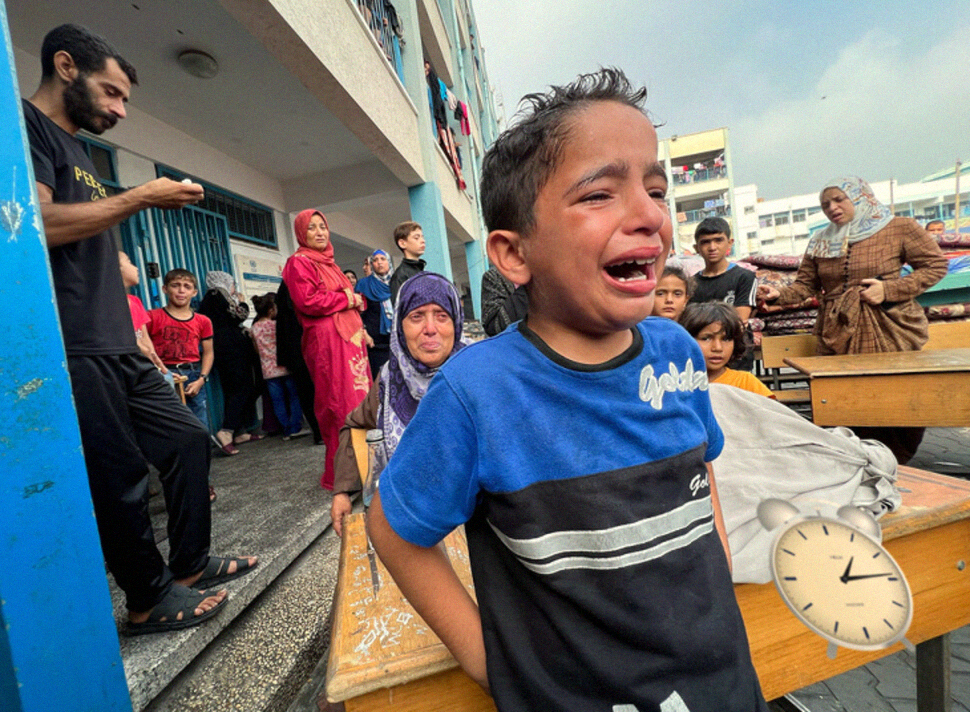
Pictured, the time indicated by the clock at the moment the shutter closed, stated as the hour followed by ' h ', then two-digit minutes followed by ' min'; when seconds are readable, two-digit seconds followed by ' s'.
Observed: 1 h 14 min
